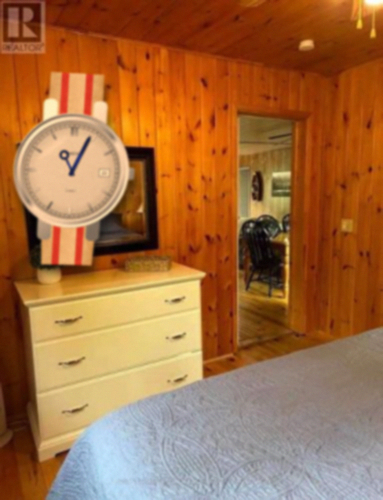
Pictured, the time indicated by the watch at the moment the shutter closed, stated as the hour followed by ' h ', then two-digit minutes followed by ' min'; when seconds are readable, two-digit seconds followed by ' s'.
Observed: 11 h 04 min
